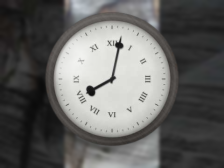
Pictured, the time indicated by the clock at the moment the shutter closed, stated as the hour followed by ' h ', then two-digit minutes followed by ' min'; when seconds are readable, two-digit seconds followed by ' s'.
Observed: 8 h 02 min
